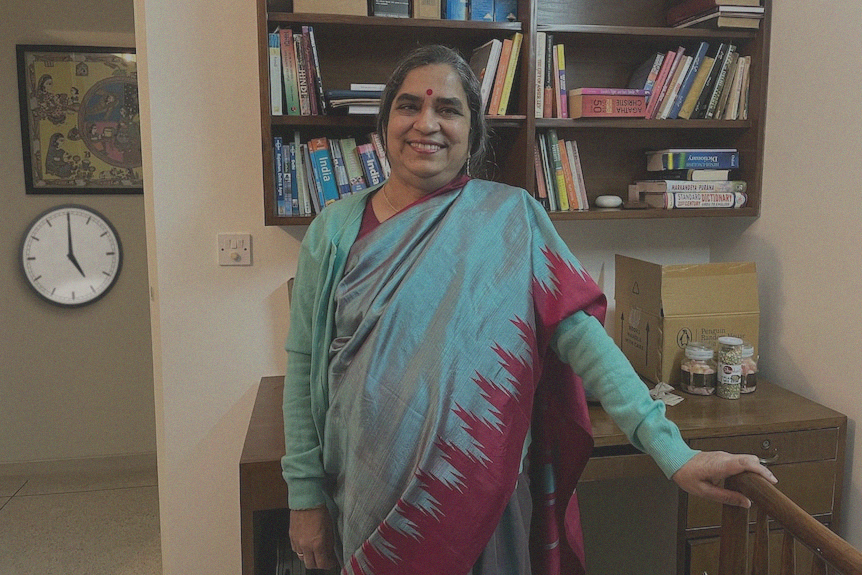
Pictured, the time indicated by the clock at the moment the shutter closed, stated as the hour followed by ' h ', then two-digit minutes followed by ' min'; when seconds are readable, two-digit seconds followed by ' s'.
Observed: 5 h 00 min
